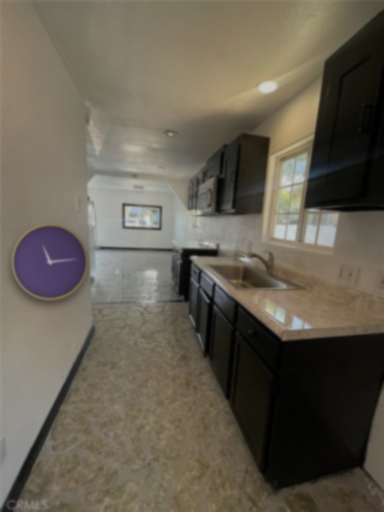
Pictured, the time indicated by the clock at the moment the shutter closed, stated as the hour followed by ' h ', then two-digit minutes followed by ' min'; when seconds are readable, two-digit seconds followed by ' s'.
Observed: 11 h 14 min
